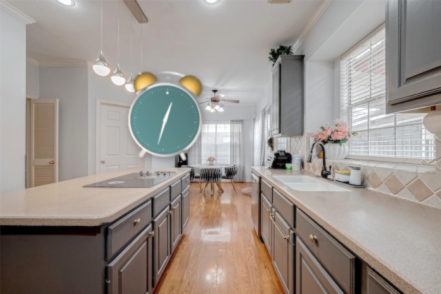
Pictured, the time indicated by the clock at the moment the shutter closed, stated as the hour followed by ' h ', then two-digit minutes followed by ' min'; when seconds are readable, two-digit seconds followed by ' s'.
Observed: 12 h 32 min
